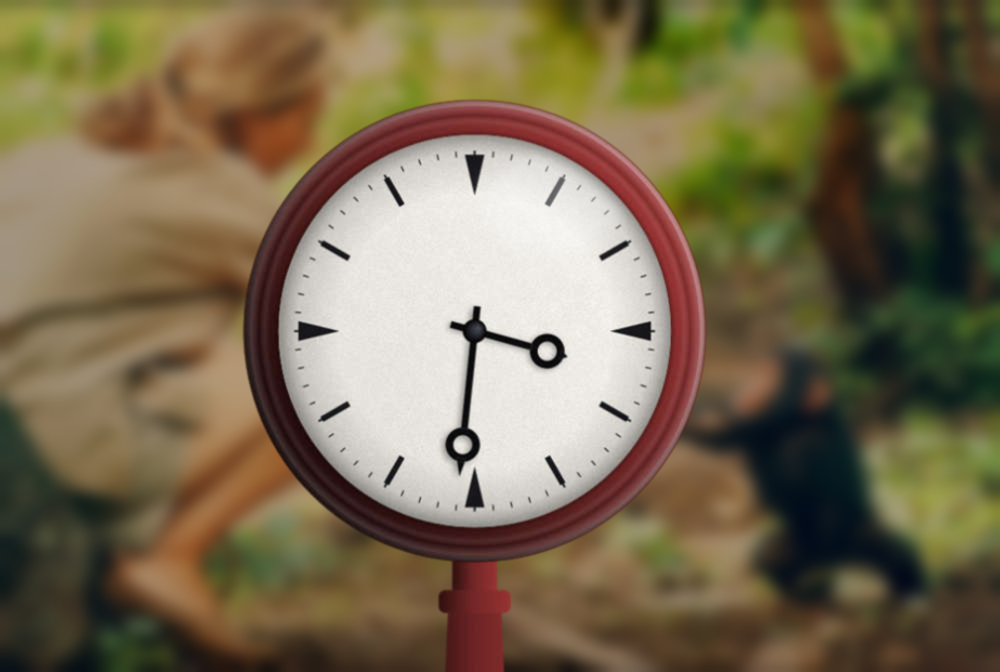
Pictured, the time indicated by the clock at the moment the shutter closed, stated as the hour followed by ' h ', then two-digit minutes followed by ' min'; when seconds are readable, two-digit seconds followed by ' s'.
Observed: 3 h 31 min
